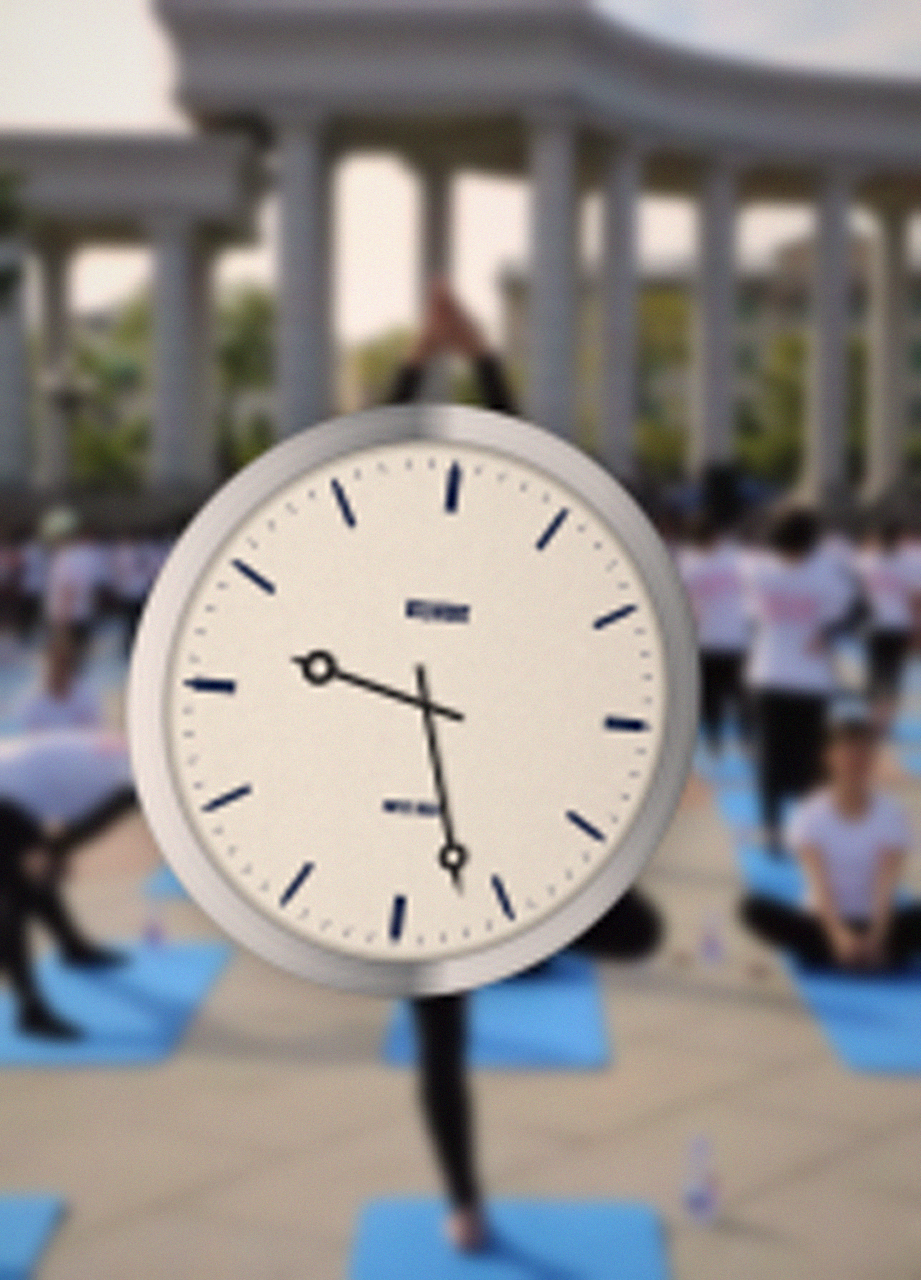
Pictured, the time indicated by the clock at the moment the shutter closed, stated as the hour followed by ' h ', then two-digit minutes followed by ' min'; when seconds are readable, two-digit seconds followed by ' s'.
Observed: 9 h 27 min
